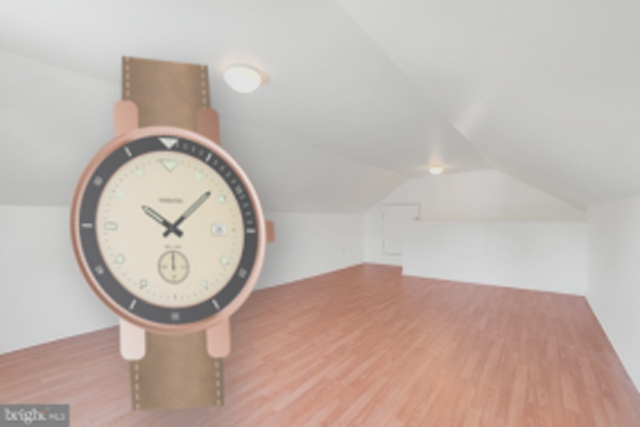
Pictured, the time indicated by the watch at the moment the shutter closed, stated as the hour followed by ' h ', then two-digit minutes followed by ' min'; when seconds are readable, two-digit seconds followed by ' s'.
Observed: 10 h 08 min
